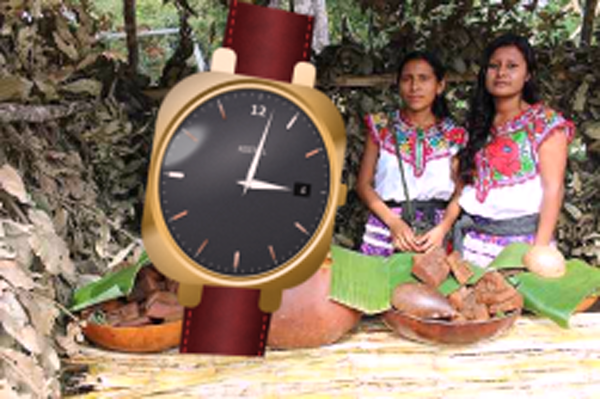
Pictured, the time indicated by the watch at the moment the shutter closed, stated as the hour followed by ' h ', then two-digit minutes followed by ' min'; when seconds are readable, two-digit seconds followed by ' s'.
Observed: 3 h 02 min
